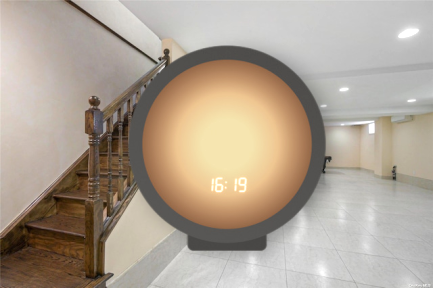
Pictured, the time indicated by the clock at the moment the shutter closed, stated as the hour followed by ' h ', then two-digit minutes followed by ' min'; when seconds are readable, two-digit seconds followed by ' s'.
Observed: 16 h 19 min
